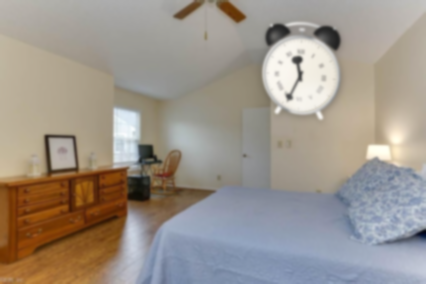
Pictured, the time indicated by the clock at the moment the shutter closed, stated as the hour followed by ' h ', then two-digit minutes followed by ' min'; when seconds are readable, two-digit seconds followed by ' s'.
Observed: 11 h 34 min
